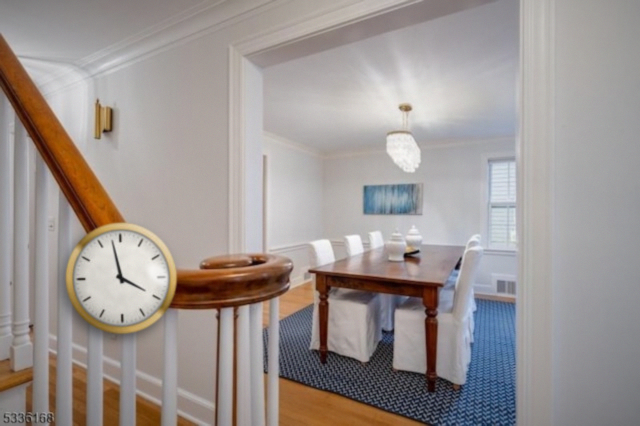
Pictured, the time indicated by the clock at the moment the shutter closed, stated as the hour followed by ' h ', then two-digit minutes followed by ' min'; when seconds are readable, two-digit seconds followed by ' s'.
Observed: 3 h 58 min
